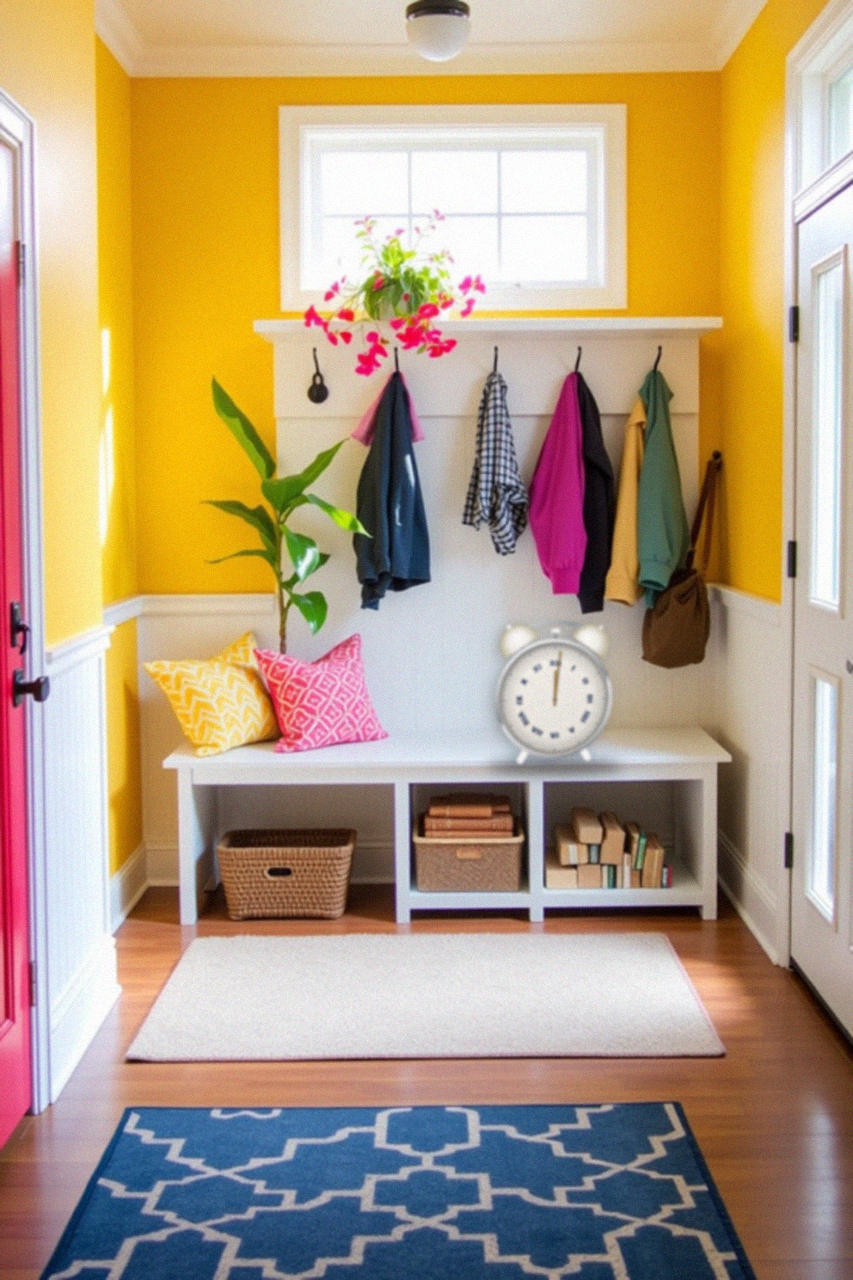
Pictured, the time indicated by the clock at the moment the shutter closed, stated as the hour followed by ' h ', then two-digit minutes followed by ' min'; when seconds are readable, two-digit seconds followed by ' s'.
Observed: 12 h 01 min
